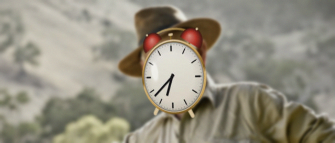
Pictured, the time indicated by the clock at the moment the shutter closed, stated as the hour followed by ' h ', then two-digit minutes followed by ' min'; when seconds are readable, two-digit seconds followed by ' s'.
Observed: 6 h 38 min
